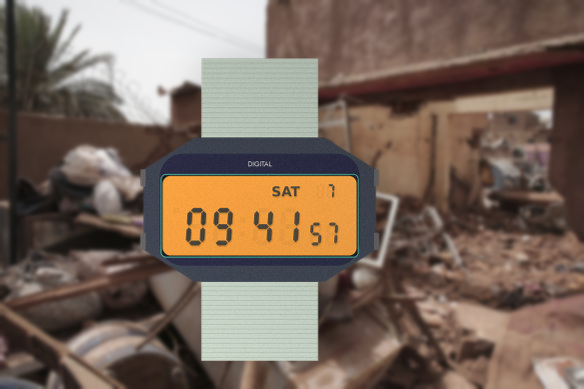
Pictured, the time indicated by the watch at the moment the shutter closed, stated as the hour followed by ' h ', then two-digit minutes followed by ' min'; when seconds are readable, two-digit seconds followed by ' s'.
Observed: 9 h 41 min 57 s
